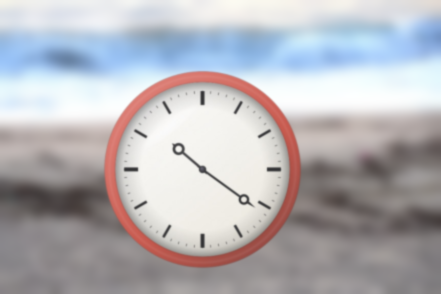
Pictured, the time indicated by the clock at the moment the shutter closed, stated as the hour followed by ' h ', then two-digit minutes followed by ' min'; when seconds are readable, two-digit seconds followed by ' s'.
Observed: 10 h 21 min
